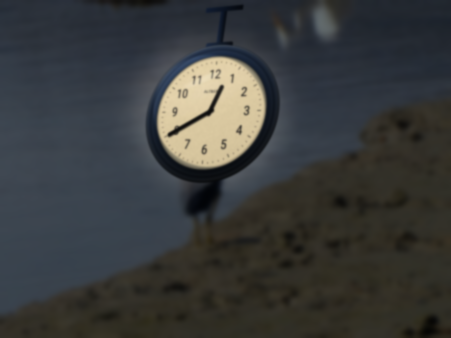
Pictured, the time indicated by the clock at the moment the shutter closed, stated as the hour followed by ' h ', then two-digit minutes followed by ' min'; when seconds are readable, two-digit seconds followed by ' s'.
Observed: 12 h 40 min
